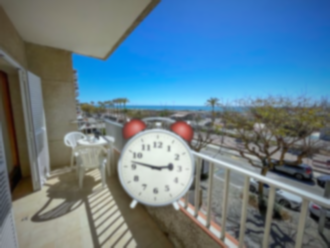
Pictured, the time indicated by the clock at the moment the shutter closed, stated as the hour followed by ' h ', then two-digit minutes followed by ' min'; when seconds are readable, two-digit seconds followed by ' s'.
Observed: 2 h 47 min
